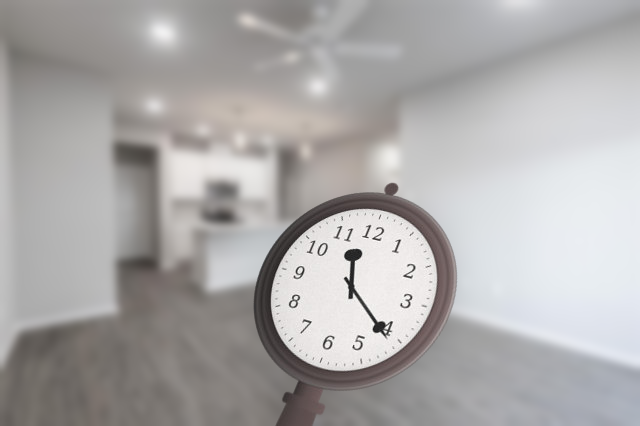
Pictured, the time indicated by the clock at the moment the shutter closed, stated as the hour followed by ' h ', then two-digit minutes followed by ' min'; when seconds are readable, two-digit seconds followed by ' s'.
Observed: 11 h 21 min
